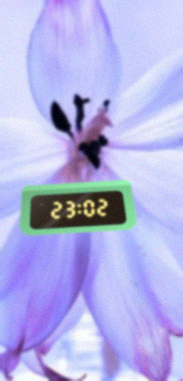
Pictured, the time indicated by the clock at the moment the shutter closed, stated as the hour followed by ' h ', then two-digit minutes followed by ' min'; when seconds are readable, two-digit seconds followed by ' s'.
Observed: 23 h 02 min
